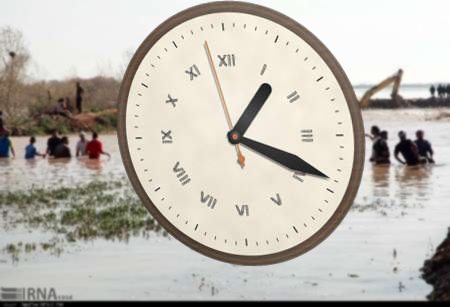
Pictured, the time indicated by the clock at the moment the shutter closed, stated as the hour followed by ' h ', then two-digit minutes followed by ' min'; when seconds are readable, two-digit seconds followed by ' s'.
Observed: 1 h 18 min 58 s
